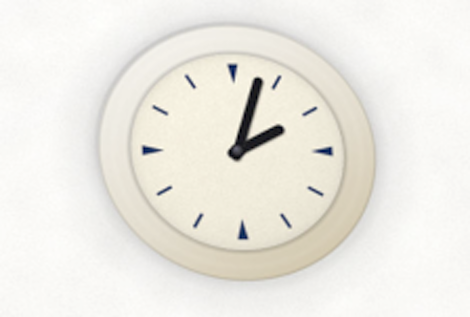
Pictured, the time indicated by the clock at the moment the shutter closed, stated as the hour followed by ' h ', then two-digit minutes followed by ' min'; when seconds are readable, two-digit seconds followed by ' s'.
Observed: 2 h 03 min
